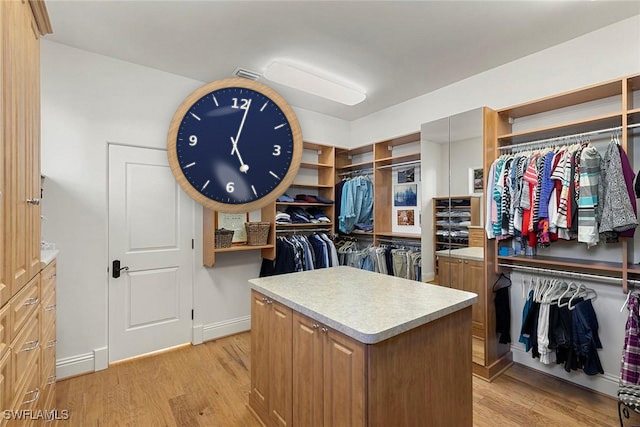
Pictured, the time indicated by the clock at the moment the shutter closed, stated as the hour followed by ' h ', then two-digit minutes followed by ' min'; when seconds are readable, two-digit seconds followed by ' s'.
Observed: 5 h 02 min
